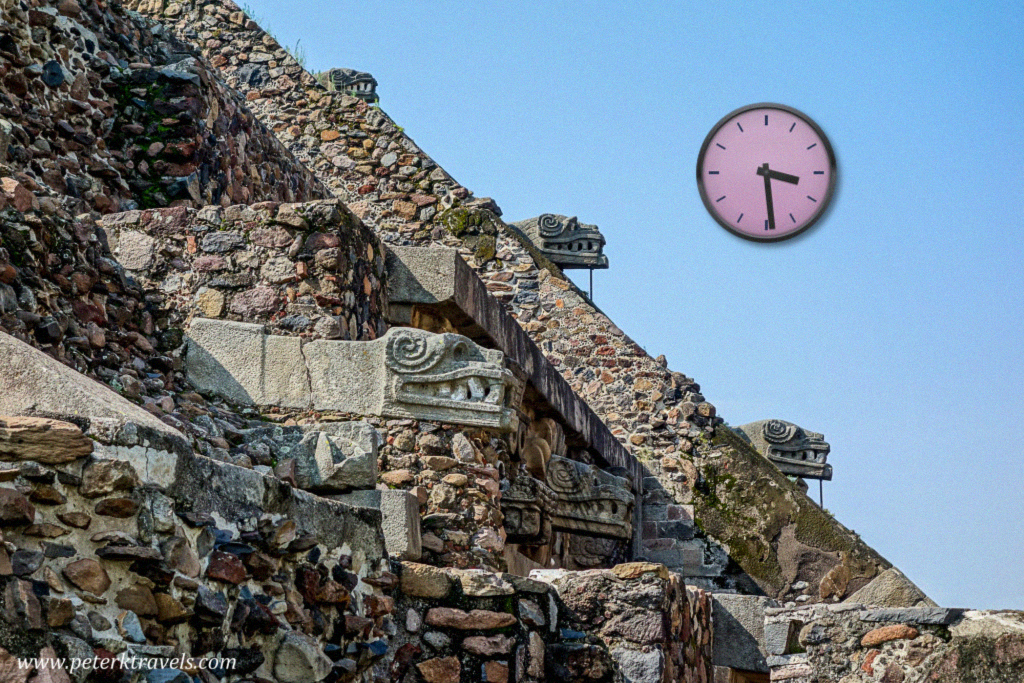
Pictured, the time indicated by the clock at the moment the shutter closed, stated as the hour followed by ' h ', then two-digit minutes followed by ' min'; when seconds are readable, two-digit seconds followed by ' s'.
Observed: 3 h 29 min
